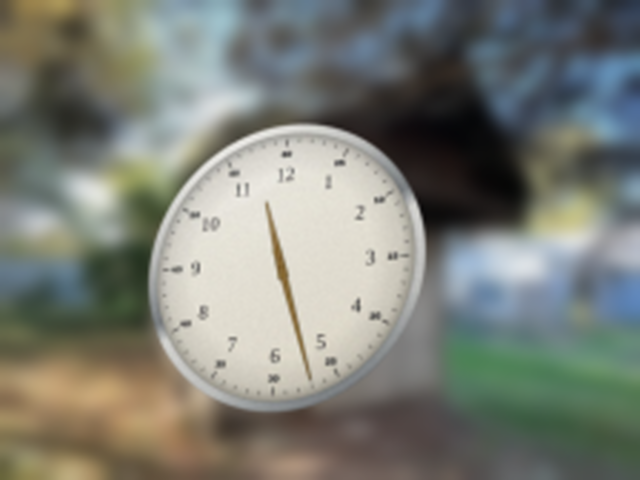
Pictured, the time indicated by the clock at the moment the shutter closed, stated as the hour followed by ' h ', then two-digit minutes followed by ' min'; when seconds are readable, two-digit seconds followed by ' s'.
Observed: 11 h 27 min
